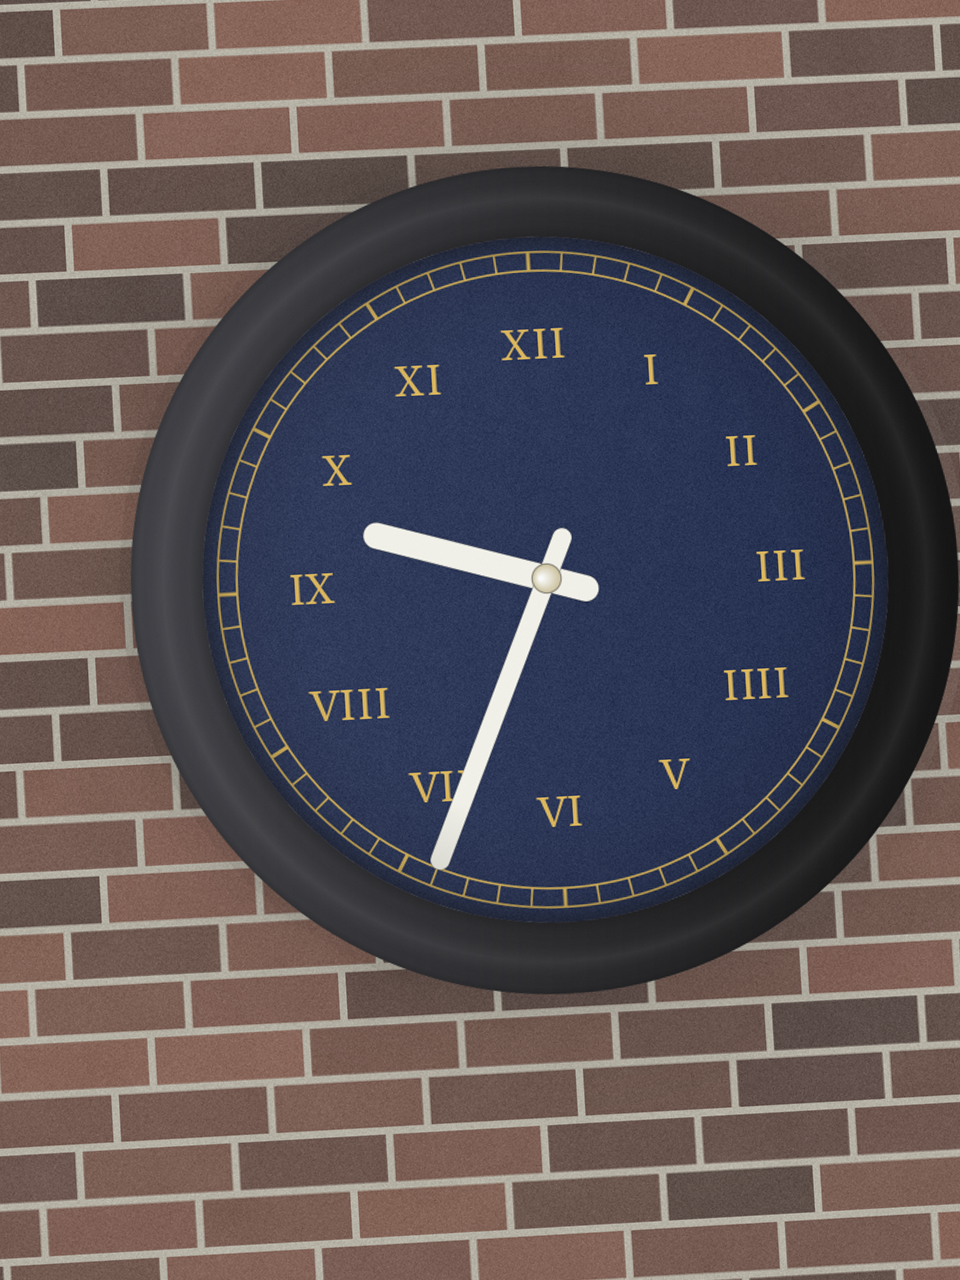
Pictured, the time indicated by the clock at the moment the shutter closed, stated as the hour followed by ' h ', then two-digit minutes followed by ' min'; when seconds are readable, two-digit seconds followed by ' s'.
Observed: 9 h 34 min
